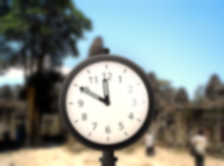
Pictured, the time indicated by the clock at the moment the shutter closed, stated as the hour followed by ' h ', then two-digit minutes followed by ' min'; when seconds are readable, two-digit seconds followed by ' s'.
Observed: 11 h 50 min
